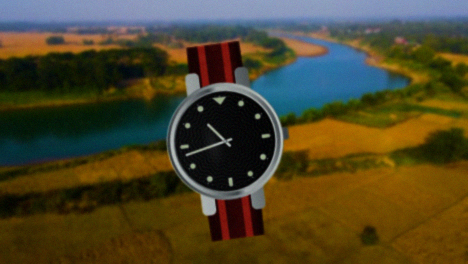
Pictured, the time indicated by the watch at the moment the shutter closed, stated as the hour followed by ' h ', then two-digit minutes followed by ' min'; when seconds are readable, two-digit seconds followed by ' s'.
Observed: 10 h 43 min
